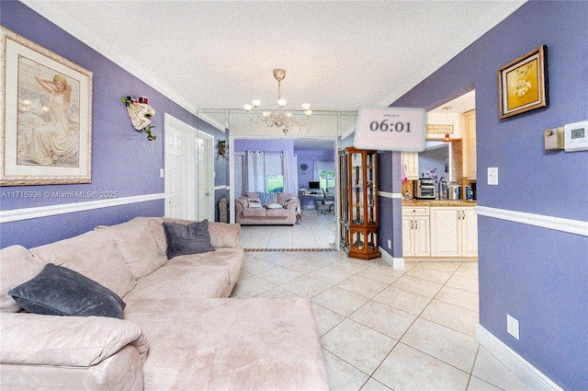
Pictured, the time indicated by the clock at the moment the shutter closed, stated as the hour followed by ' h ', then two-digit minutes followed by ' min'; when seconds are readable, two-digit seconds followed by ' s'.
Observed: 6 h 01 min
